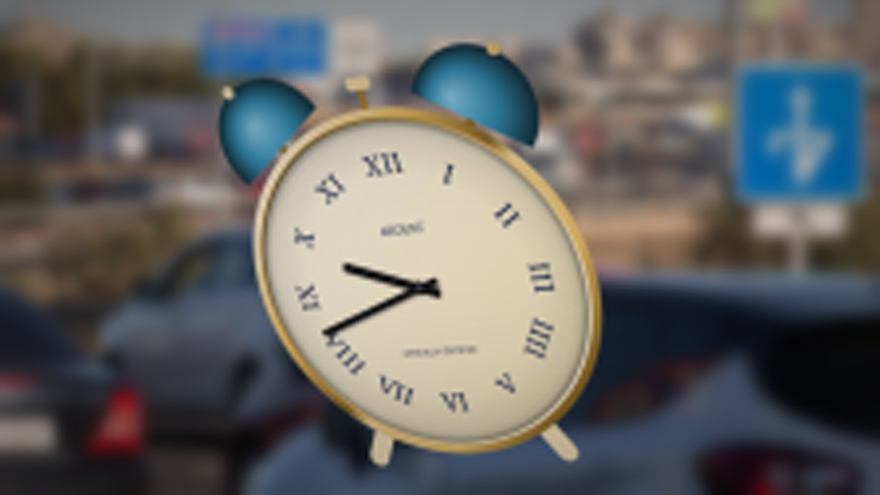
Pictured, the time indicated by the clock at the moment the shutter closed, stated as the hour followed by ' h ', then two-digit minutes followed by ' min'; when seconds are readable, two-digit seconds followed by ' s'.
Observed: 9 h 42 min
